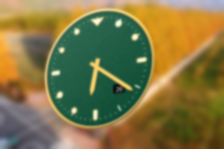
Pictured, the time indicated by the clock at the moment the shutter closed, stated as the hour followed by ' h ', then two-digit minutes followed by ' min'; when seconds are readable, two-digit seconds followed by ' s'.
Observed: 6 h 21 min
